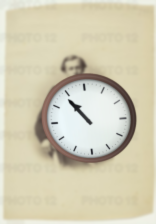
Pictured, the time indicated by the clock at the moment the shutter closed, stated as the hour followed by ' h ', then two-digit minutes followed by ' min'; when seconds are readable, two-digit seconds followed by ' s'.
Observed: 10 h 54 min
